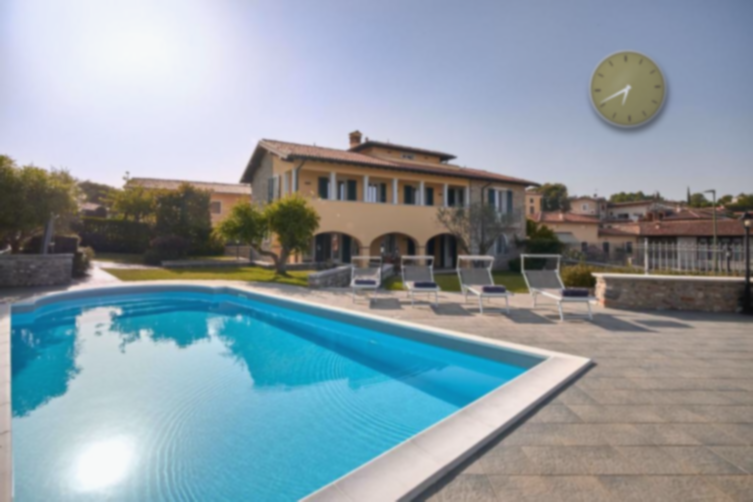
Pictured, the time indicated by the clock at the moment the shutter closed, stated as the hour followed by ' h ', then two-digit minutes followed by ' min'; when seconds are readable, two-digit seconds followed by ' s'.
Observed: 6 h 41 min
